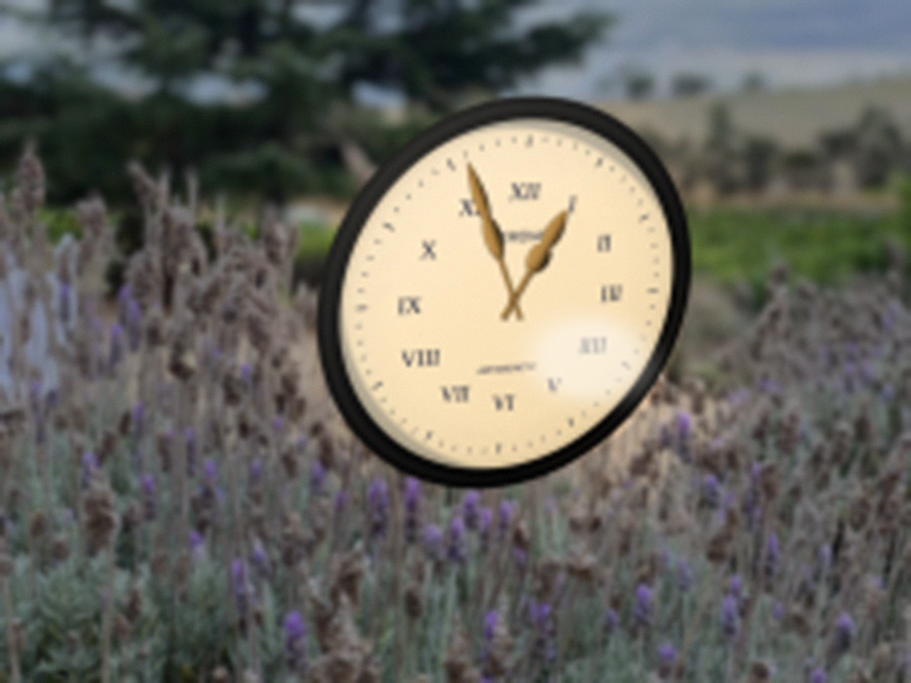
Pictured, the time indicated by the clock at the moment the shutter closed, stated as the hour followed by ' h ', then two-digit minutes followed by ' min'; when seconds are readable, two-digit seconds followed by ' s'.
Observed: 12 h 56 min
